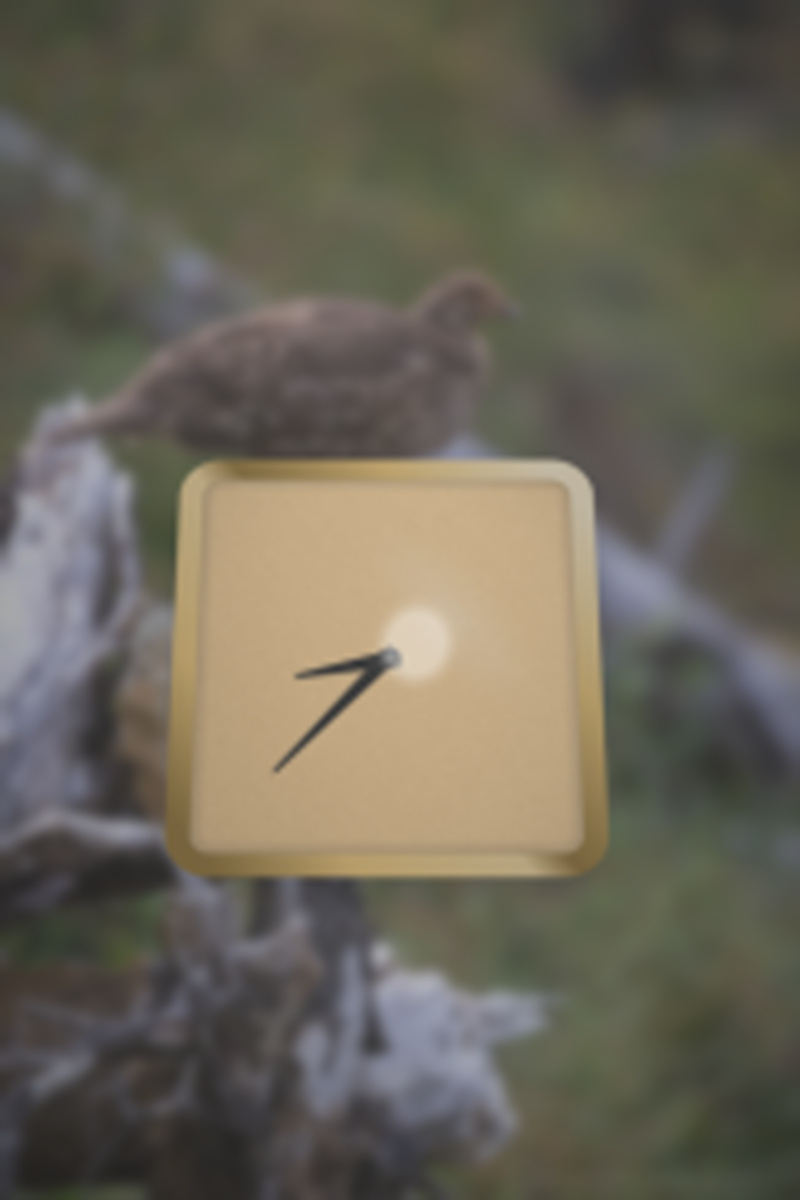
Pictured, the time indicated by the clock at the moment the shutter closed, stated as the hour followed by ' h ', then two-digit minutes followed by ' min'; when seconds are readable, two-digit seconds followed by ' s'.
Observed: 8 h 37 min
